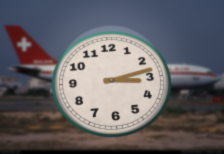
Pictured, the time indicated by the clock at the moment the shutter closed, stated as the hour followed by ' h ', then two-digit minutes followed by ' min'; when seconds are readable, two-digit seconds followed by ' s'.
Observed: 3 h 13 min
